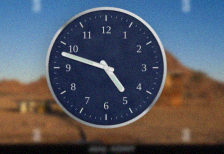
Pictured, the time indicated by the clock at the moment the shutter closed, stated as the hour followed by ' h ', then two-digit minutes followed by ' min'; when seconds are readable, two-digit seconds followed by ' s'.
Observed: 4 h 48 min
